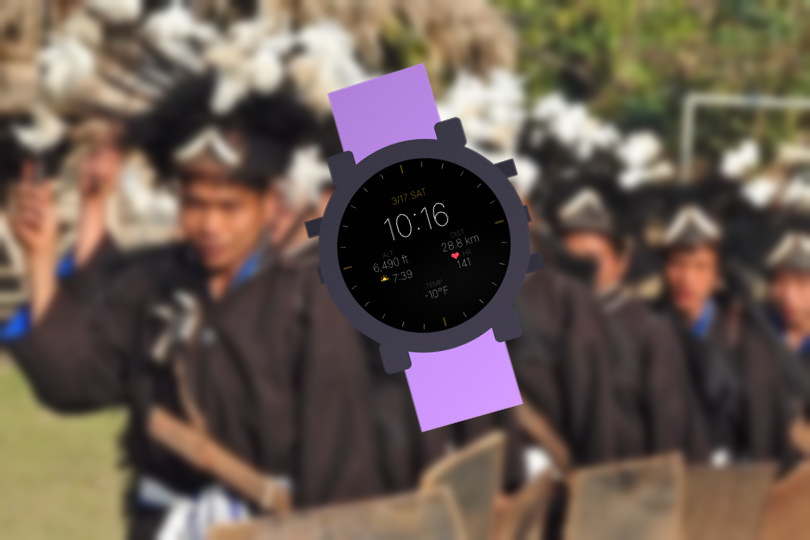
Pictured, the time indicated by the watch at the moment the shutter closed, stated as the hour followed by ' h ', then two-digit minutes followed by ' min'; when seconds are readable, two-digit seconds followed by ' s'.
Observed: 10 h 16 min
